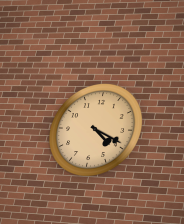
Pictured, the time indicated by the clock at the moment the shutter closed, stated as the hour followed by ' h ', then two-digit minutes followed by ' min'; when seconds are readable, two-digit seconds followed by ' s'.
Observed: 4 h 19 min
